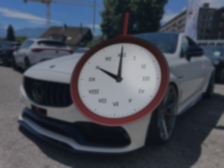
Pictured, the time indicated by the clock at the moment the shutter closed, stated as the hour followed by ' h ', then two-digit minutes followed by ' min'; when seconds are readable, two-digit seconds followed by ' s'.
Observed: 10 h 00 min
